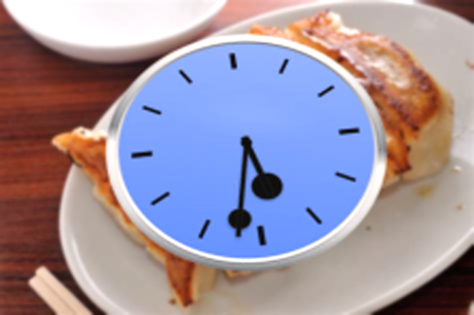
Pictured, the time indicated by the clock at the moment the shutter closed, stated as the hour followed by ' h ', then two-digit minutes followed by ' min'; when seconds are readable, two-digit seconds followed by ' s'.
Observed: 5 h 32 min
